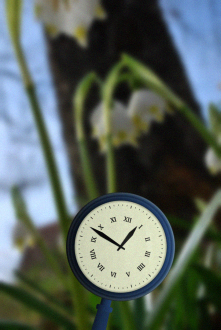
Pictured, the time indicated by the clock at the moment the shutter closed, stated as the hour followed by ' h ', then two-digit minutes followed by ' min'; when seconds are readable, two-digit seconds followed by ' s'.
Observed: 12 h 48 min
